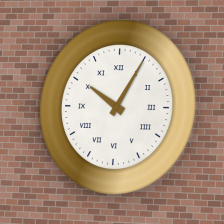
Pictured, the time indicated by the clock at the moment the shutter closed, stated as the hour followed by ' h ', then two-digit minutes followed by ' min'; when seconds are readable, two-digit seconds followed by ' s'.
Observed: 10 h 05 min
